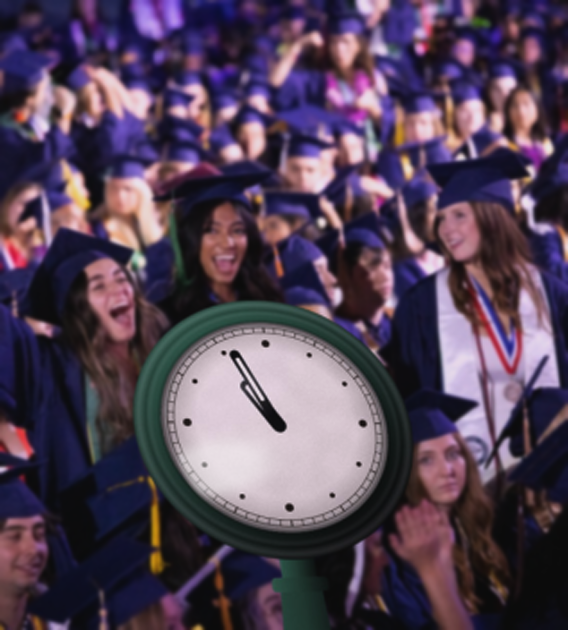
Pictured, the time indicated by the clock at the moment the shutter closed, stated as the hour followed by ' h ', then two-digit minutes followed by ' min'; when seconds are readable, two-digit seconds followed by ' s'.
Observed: 10 h 56 min
